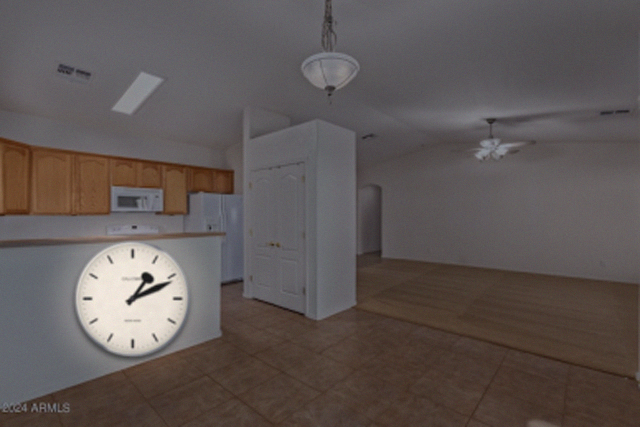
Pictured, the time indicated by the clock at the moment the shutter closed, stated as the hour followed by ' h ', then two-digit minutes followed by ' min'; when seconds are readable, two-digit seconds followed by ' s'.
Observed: 1 h 11 min
